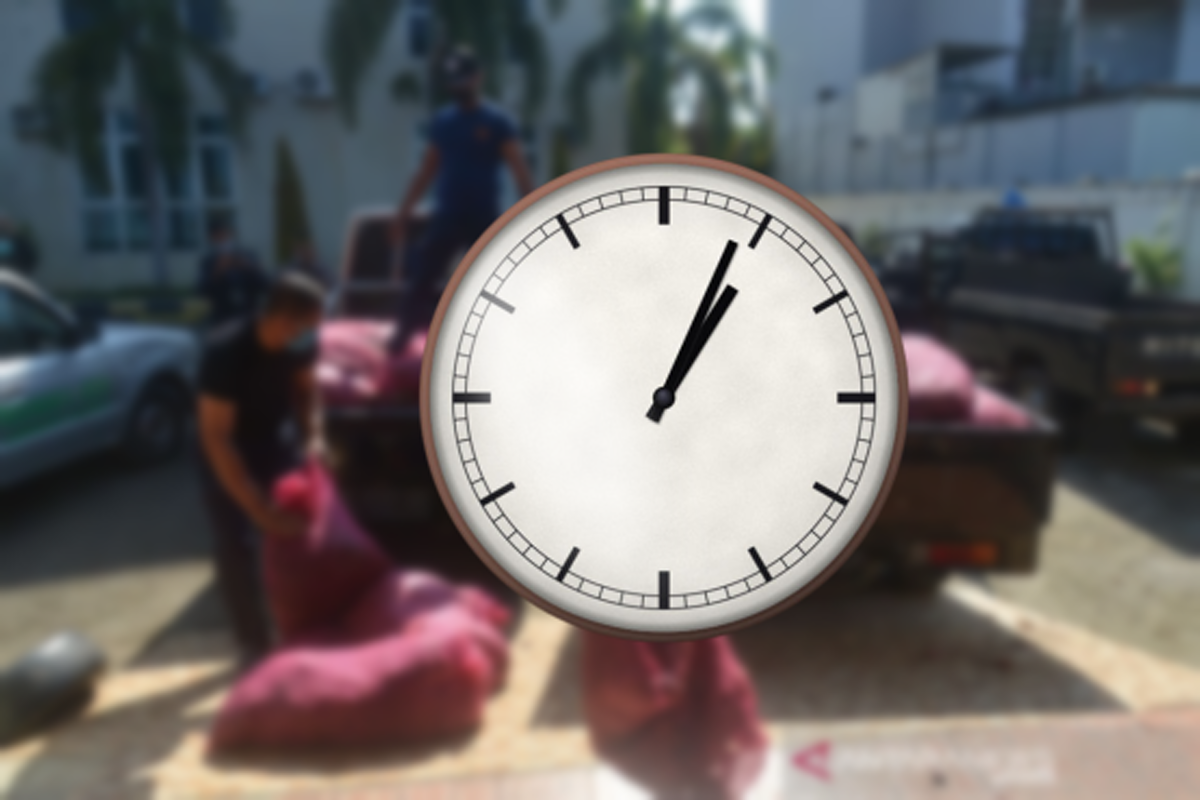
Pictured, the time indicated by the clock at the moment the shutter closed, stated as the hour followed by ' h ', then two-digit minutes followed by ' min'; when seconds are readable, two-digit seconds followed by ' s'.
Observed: 1 h 04 min
